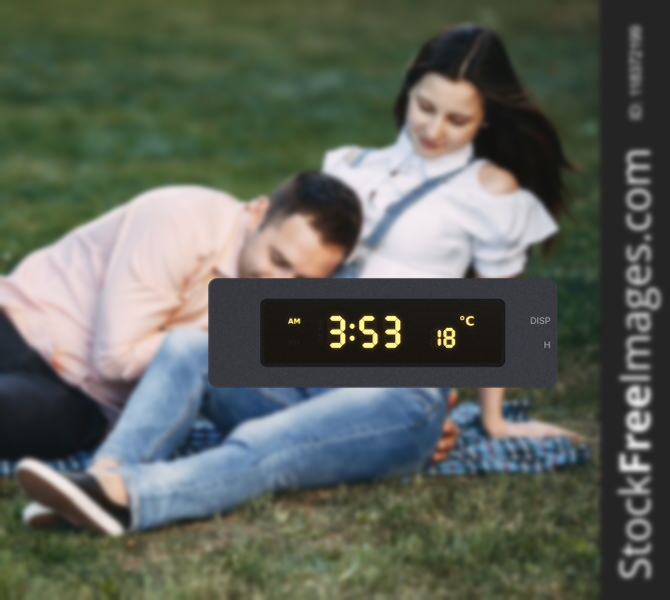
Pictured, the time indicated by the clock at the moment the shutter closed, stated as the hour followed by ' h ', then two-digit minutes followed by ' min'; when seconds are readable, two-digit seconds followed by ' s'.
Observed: 3 h 53 min
